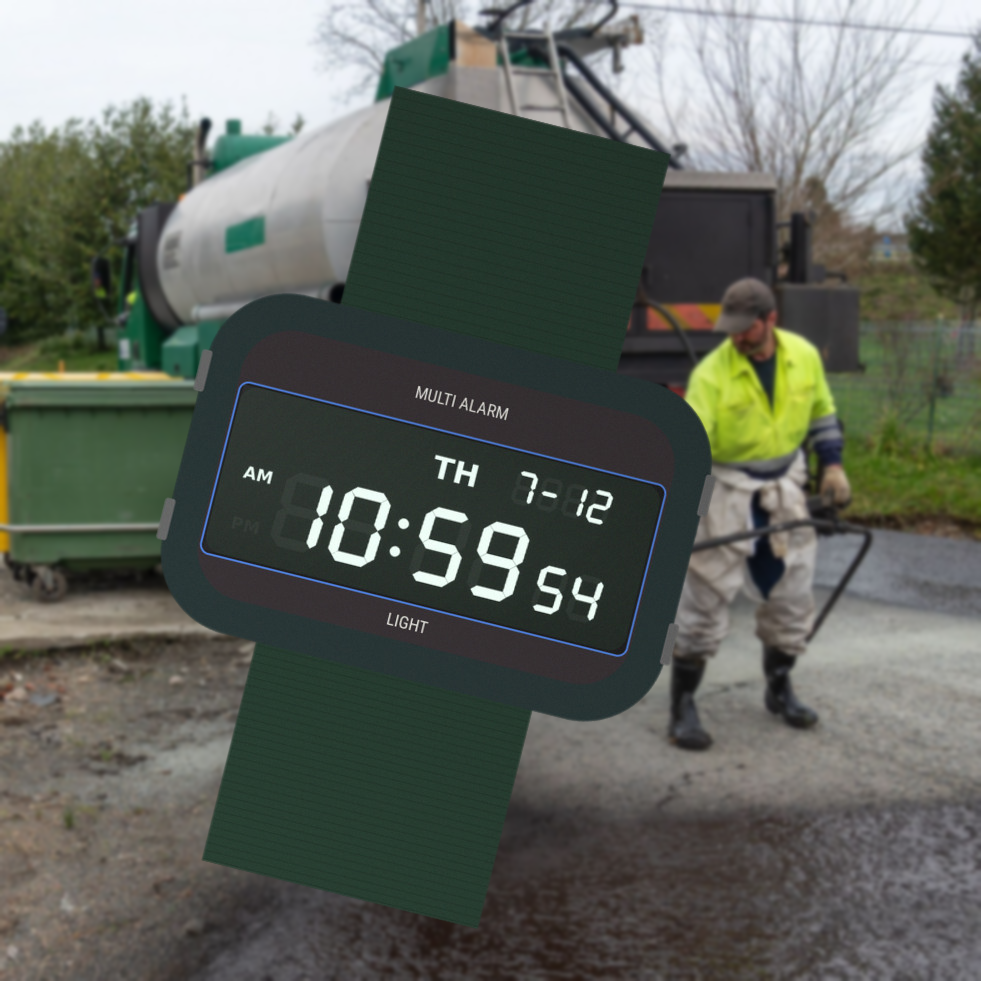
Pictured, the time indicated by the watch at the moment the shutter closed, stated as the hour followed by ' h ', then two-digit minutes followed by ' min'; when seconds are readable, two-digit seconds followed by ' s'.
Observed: 10 h 59 min 54 s
